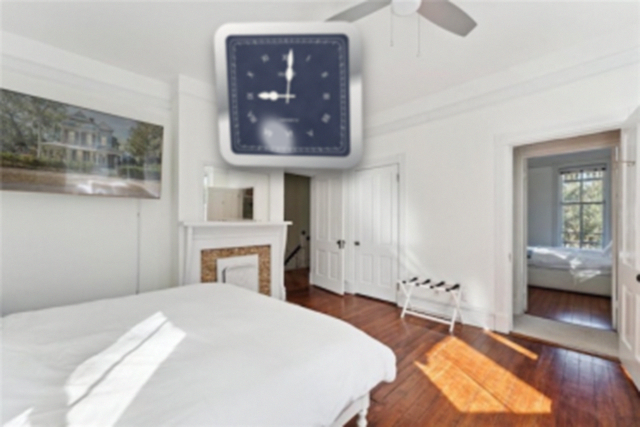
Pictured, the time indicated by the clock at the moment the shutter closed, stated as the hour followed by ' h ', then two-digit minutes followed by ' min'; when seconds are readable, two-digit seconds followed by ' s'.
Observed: 9 h 01 min
